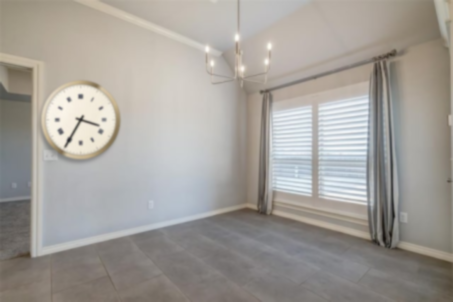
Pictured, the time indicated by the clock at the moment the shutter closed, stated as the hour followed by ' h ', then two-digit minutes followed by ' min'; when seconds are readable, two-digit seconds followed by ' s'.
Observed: 3 h 35 min
